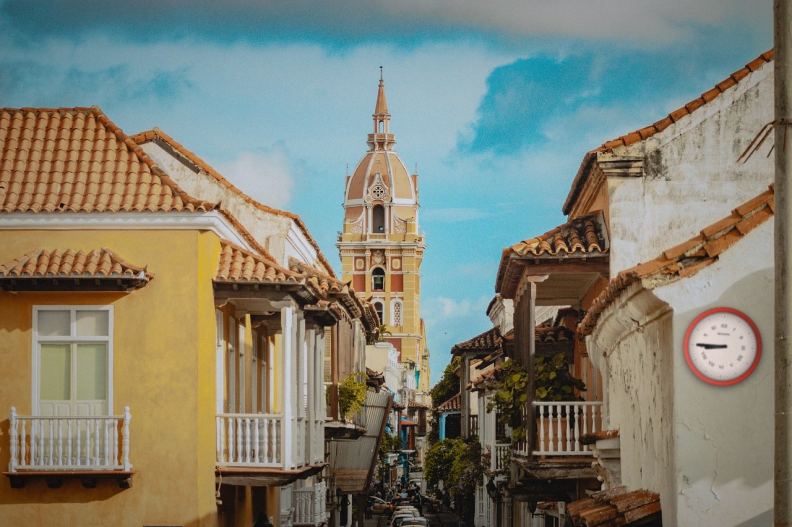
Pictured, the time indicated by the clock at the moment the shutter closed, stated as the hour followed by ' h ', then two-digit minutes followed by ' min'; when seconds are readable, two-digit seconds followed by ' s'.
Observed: 8 h 45 min
